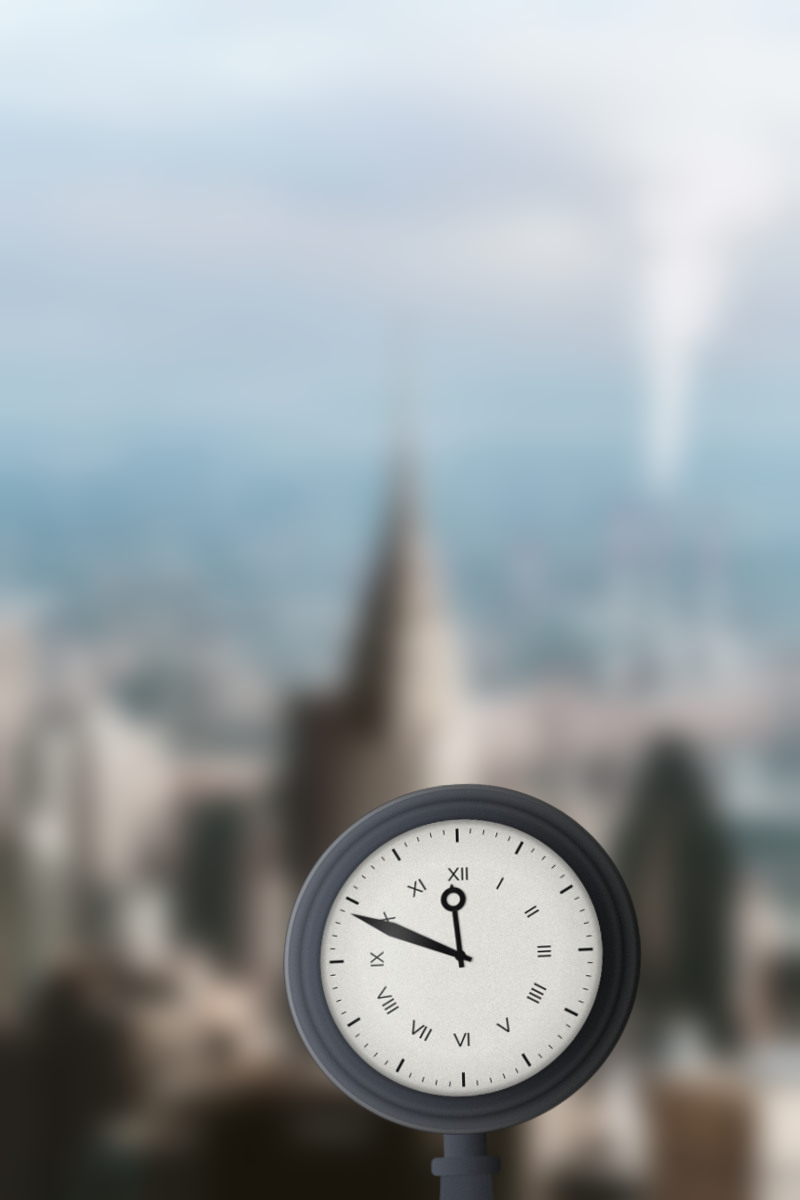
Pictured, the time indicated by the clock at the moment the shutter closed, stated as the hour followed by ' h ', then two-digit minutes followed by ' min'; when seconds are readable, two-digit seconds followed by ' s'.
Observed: 11 h 49 min
